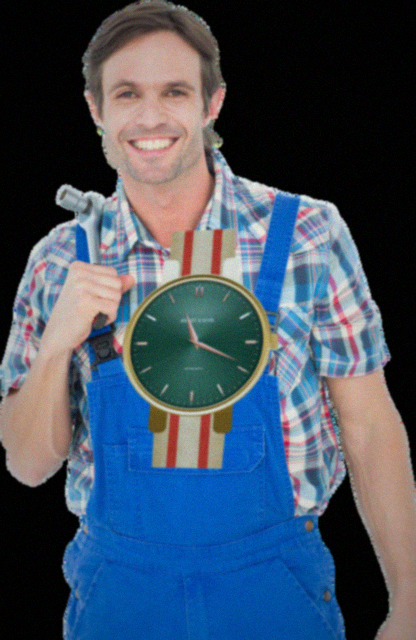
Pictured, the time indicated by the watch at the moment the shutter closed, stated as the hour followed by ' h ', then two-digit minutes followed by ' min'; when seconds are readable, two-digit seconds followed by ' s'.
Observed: 11 h 19 min
